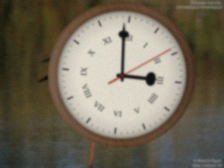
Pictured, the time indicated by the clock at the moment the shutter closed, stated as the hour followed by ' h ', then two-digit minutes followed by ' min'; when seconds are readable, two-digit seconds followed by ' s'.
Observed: 2 h 59 min 09 s
